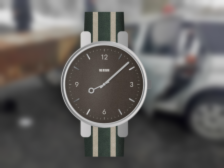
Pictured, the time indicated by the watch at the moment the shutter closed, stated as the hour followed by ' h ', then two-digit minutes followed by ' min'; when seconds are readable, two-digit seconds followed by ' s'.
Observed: 8 h 08 min
